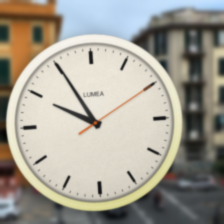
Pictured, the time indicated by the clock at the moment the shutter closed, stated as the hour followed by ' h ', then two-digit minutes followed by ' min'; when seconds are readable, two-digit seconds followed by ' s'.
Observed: 9 h 55 min 10 s
